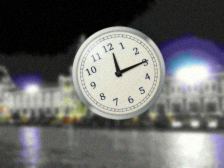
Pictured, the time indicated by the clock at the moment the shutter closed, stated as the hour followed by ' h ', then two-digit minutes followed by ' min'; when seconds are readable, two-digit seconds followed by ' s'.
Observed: 12 h 15 min
